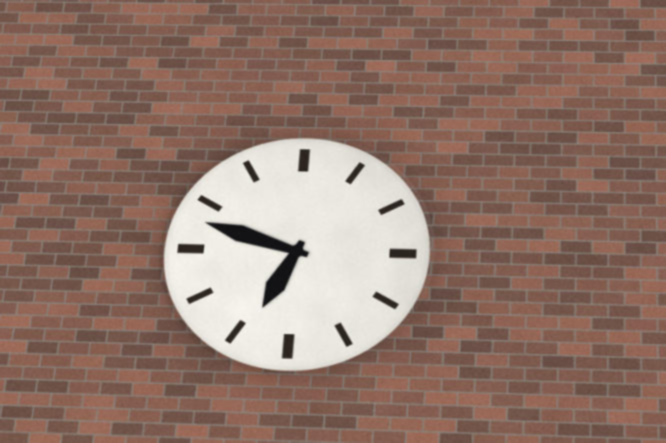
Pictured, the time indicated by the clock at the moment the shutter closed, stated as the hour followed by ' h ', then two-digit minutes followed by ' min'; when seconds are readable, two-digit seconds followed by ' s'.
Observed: 6 h 48 min
